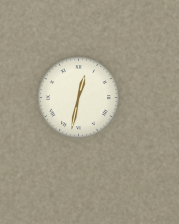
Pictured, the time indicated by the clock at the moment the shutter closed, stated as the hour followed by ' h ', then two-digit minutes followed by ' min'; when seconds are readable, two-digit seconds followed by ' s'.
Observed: 12 h 32 min
